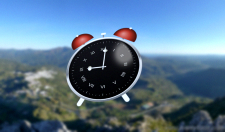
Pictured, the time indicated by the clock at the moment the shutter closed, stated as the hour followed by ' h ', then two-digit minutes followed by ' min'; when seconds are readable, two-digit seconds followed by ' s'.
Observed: 9 h 01 min
